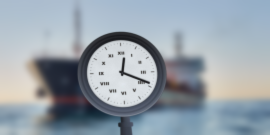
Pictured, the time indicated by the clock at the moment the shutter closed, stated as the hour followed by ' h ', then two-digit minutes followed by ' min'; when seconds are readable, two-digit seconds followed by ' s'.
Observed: 12 h 19 min
